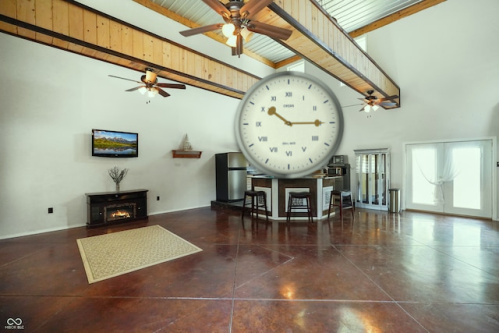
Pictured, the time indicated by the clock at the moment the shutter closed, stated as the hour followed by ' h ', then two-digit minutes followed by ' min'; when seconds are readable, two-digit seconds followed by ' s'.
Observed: 10 h 15 min
